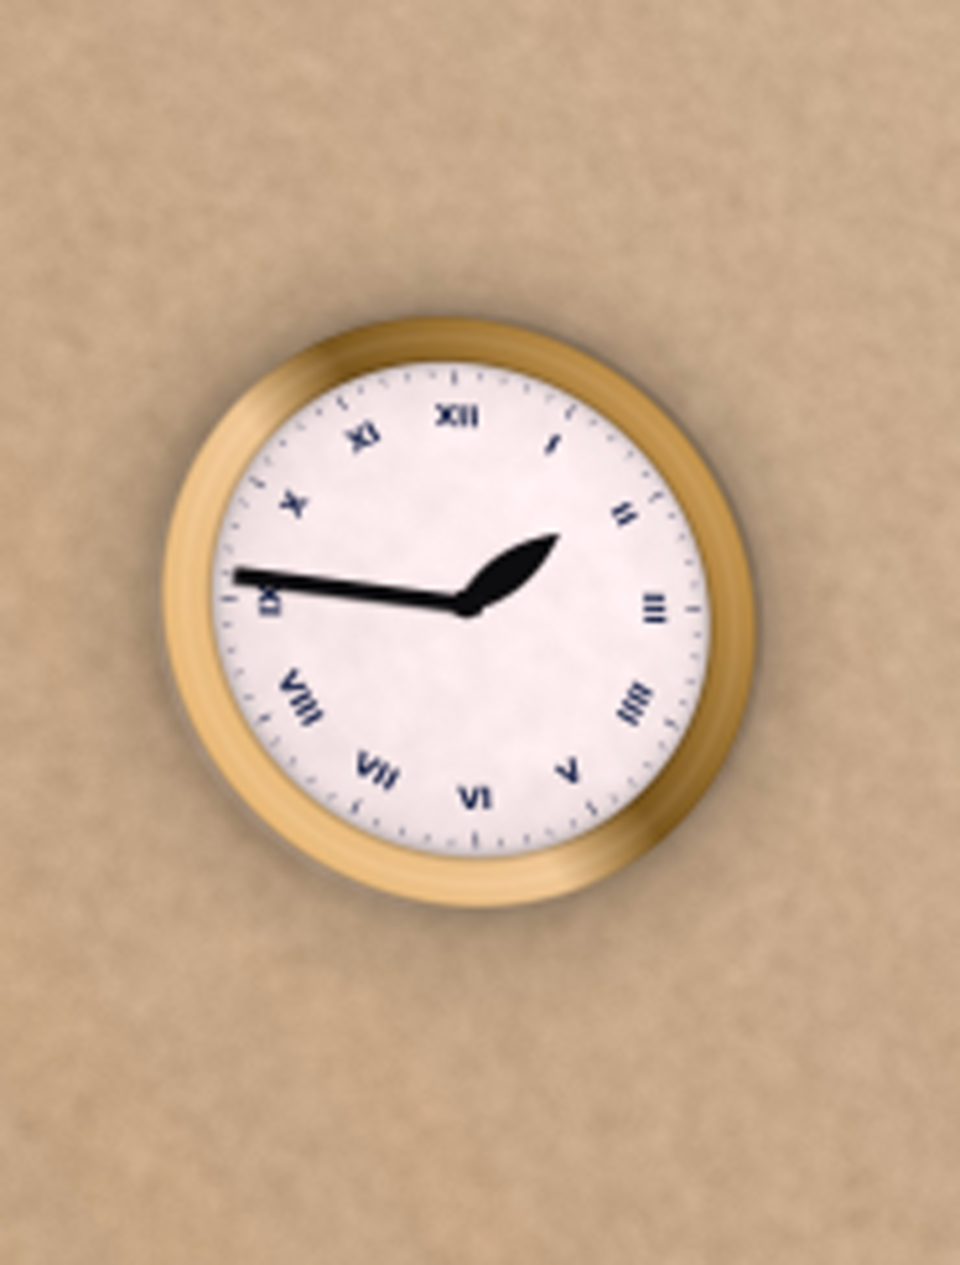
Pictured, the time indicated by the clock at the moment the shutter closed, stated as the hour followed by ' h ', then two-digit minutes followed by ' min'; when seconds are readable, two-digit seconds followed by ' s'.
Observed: 1 h 46 min
